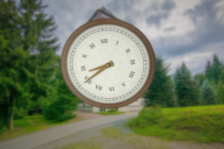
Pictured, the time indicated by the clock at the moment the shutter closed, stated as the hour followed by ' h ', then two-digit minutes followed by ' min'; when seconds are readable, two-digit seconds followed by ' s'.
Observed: 8 h 40 min
